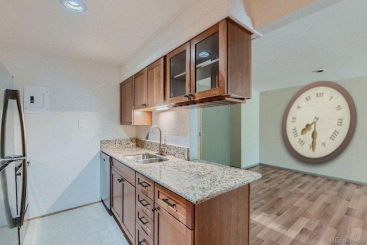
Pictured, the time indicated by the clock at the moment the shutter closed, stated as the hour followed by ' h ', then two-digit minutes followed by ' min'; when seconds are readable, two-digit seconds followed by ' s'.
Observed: 7 h 29 min
